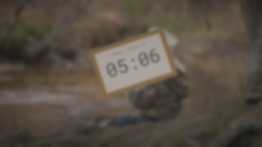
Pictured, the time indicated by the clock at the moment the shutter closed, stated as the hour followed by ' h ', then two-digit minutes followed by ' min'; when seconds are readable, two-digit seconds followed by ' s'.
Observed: 5 h 06 min
